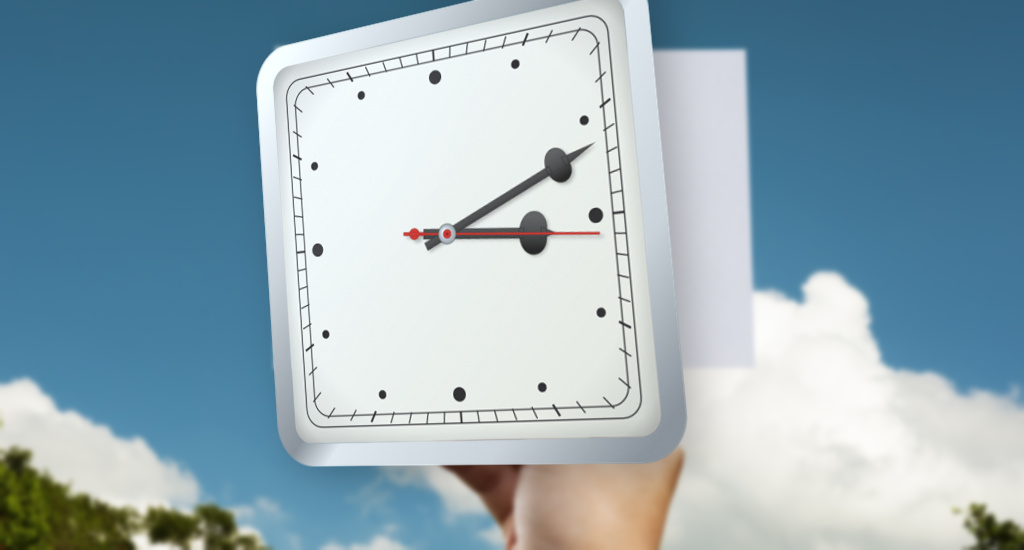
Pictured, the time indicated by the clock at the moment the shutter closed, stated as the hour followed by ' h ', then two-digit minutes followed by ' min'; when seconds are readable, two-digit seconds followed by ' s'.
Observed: 3 h 11 min 16 s
